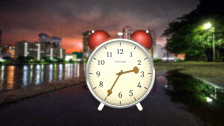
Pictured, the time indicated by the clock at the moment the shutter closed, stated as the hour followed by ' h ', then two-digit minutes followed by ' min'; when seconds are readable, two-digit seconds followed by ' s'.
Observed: 2 h 35 min
